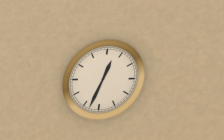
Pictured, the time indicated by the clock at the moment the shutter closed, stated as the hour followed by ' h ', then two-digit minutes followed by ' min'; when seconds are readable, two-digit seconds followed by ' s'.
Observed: 12 h 33 min
